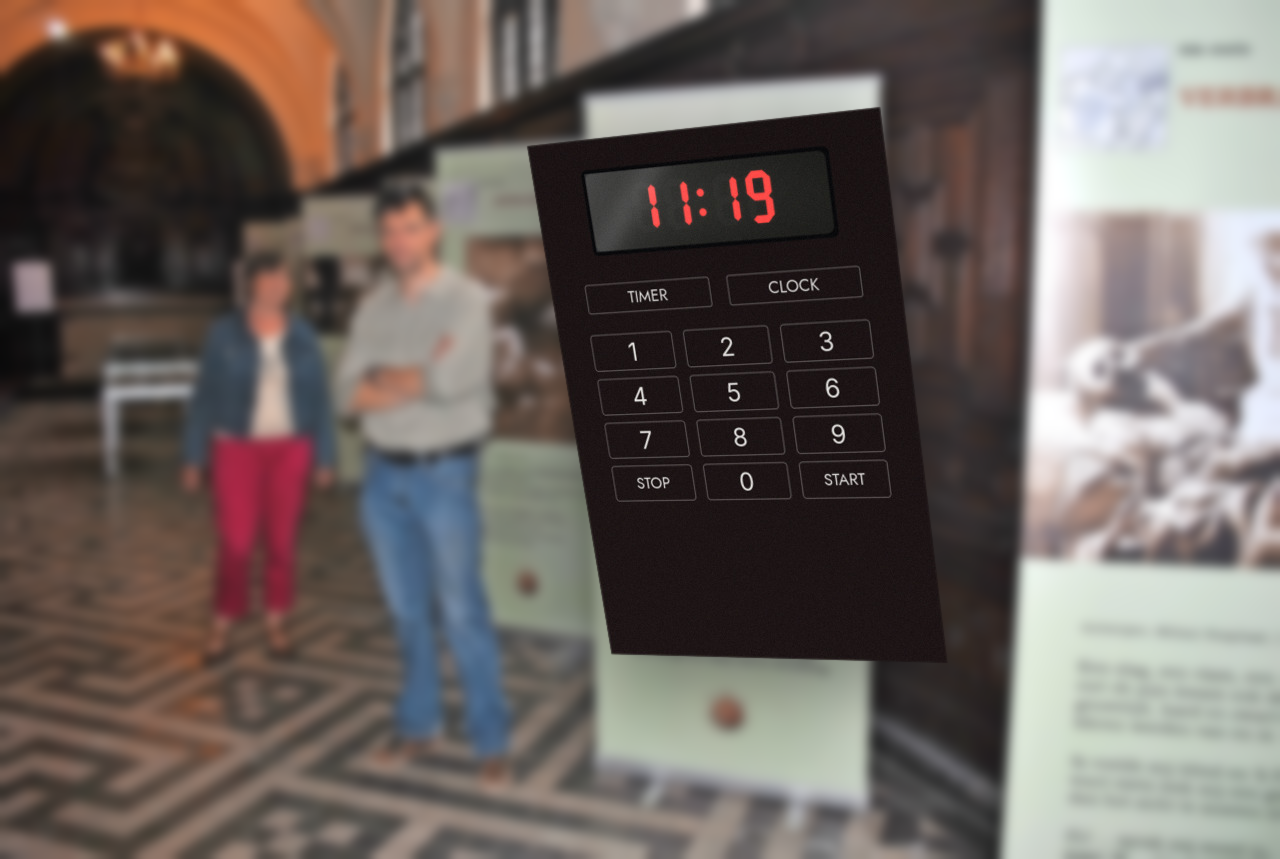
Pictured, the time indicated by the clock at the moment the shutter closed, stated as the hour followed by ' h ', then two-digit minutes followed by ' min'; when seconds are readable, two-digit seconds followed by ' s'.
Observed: 11 h 19 min
